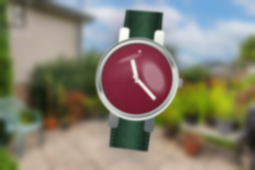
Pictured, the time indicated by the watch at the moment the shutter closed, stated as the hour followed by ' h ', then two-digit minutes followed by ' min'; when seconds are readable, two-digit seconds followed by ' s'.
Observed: 11 h 22 min
